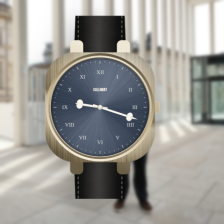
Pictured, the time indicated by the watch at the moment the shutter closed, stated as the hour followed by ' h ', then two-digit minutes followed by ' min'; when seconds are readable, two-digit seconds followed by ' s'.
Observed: 9 h 18 min
